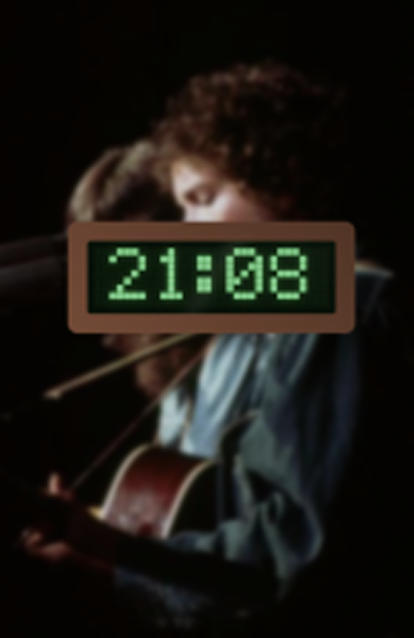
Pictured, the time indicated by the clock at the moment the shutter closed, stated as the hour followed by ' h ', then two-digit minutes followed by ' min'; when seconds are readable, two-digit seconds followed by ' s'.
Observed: 21 h 08 min
